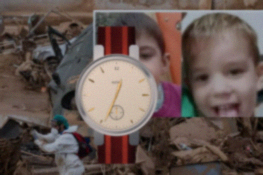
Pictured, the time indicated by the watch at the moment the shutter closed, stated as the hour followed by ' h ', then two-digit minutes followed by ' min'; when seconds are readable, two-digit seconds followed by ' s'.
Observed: 12 h 34 min
